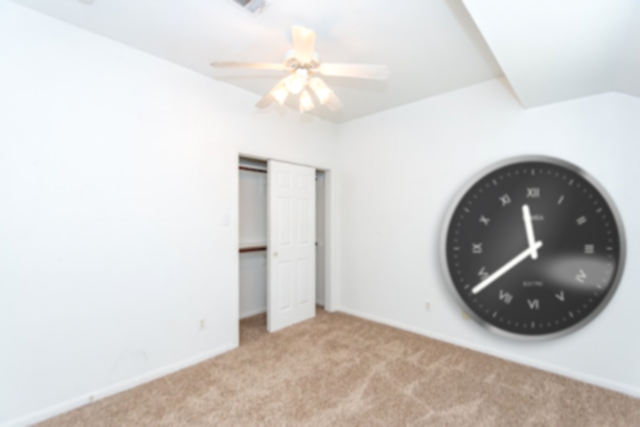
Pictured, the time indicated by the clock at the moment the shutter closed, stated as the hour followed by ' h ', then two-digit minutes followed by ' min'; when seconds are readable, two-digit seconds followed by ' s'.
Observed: 11 h 39 min
